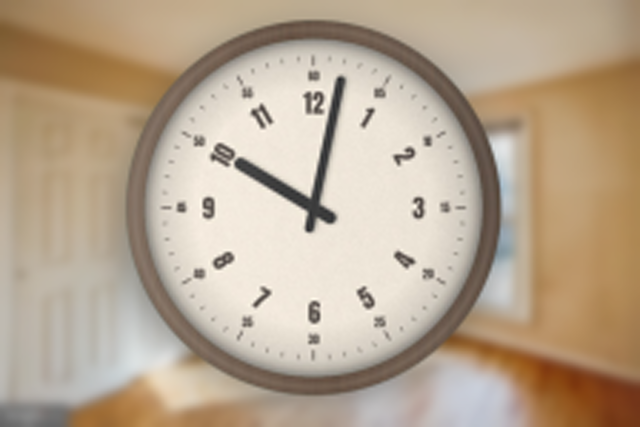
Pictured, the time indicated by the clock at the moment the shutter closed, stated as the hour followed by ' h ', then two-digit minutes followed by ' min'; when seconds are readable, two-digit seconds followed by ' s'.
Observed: 10 h 02 min
